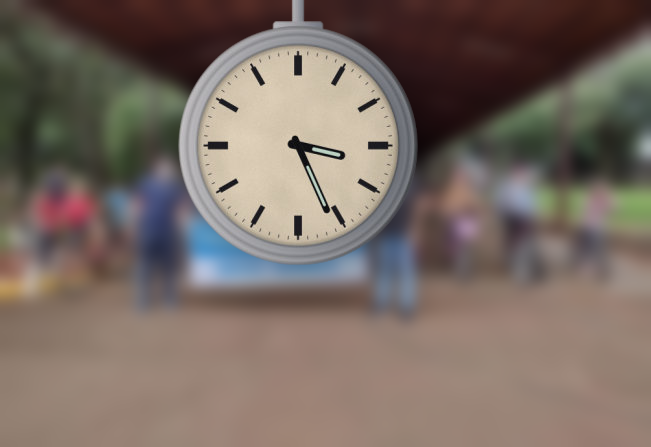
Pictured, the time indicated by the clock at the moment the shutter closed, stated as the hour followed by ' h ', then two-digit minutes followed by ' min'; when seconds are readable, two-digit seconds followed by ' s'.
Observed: 3 h 26 min
